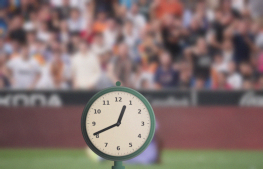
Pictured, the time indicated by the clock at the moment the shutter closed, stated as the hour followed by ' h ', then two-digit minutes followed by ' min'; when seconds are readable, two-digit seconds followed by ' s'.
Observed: 12 h 41 min
